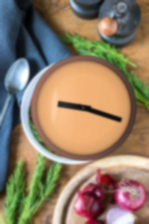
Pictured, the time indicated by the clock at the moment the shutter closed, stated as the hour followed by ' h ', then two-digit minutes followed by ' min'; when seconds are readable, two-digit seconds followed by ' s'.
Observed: 9 h 18 min
